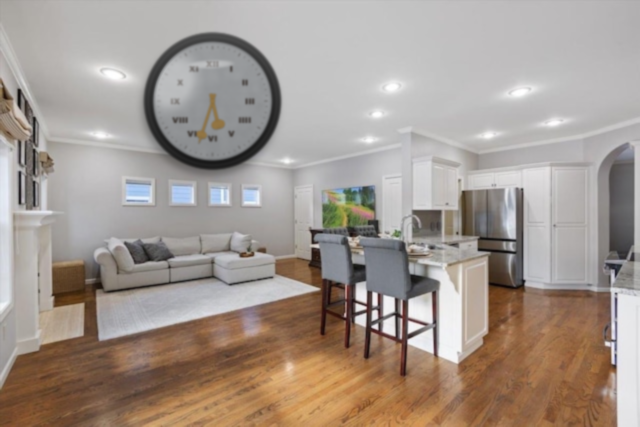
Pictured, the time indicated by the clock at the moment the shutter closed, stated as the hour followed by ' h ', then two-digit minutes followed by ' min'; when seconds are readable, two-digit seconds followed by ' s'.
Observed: 5 h 33 min
